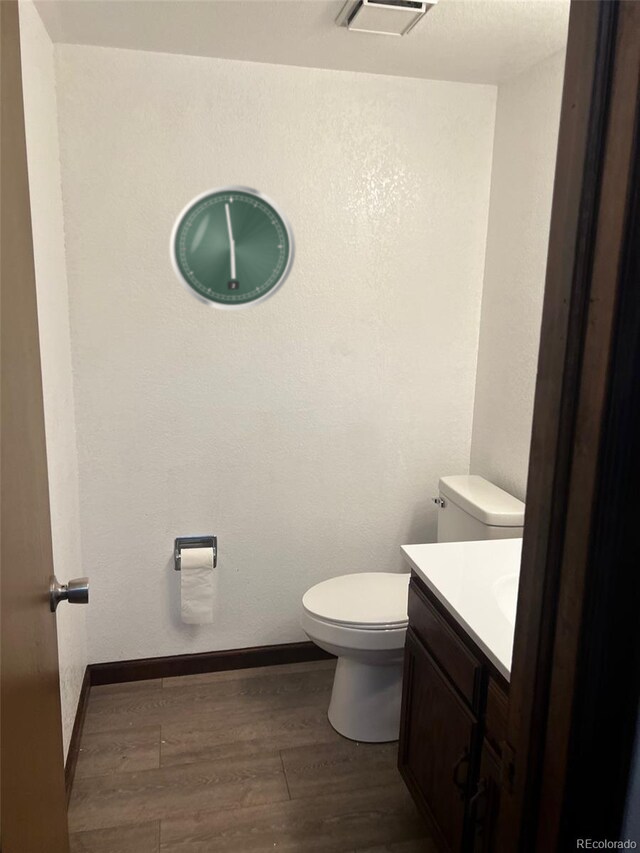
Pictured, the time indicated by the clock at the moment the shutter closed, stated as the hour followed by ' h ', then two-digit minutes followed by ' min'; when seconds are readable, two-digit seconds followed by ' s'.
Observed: 5 h 59 min
